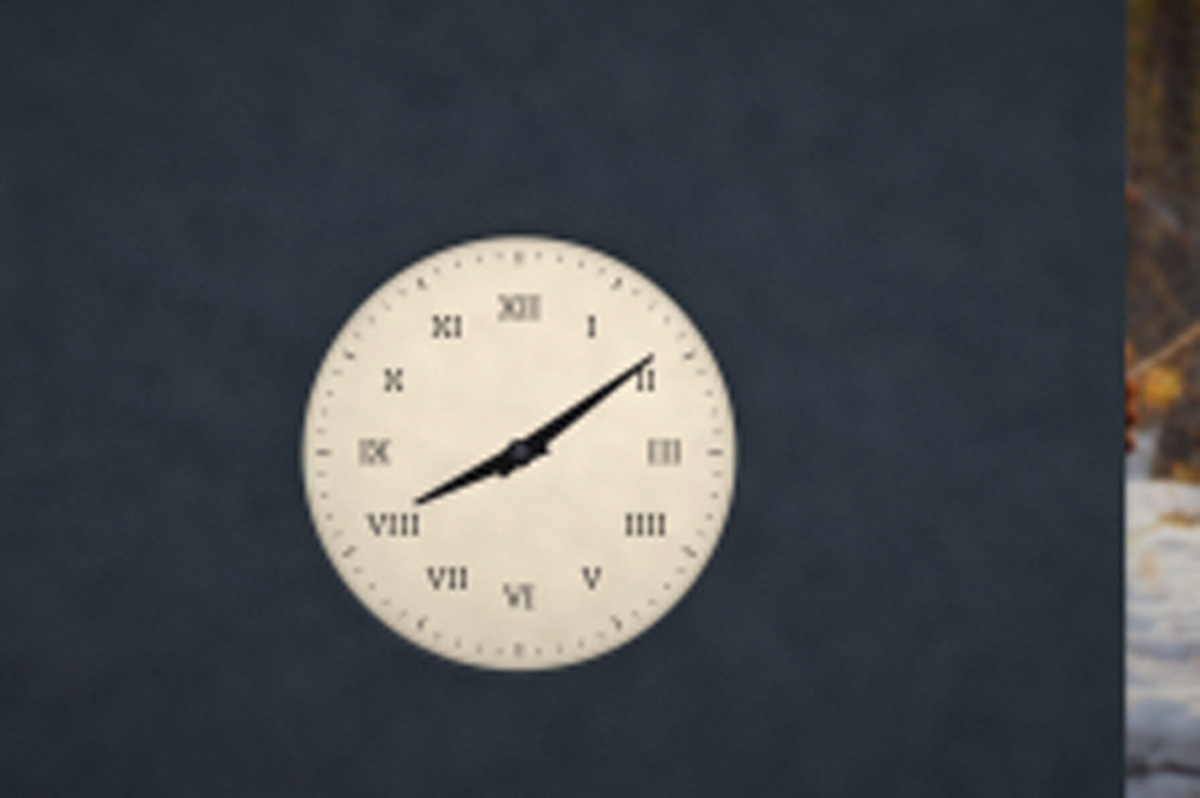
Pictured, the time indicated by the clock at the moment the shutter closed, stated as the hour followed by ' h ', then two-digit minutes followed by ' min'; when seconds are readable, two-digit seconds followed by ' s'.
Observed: 8 h 09 min
